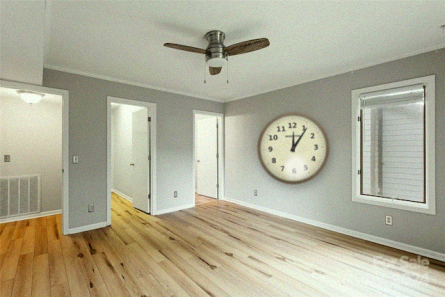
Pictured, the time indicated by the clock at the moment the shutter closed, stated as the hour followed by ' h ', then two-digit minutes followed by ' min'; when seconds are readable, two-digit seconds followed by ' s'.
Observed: 12 h 06 min
